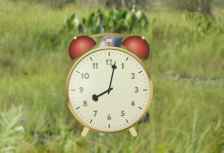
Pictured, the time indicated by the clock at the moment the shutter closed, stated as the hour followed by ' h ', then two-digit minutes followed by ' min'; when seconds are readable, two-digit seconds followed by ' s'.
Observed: 8 h 02 min
